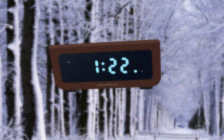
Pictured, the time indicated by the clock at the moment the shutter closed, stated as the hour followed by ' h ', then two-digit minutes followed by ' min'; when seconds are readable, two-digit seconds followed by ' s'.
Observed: 1 h 22 min
